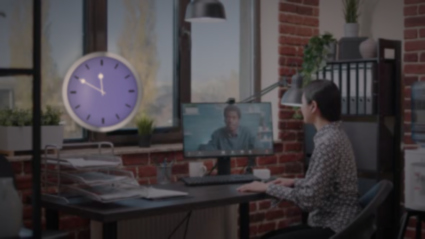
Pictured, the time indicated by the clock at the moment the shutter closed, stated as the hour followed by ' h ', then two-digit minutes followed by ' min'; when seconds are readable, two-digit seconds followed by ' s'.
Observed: 11 h 50 min
